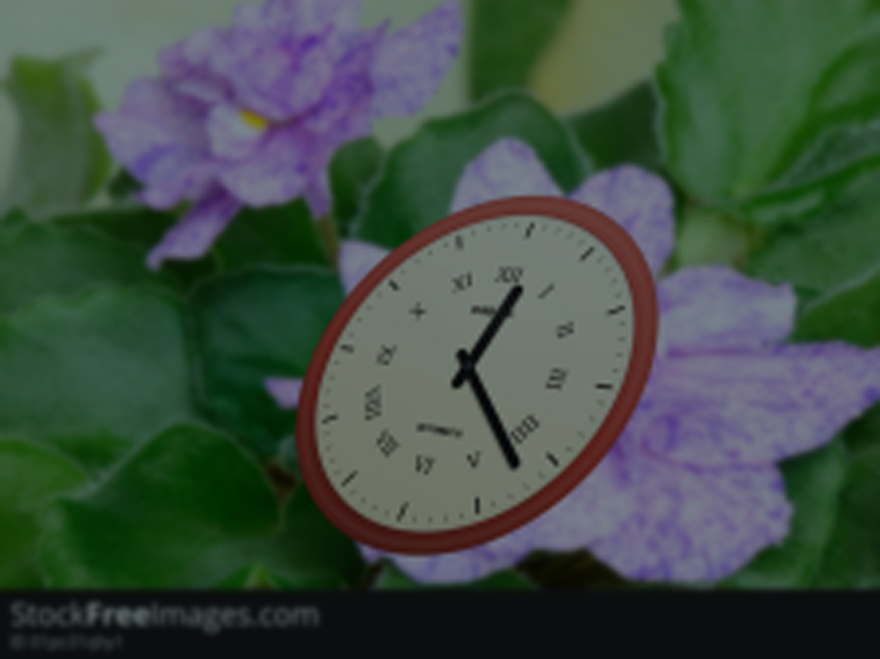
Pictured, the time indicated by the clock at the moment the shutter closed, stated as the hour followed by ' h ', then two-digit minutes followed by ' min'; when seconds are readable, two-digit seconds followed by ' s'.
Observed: 12 h 22 min
